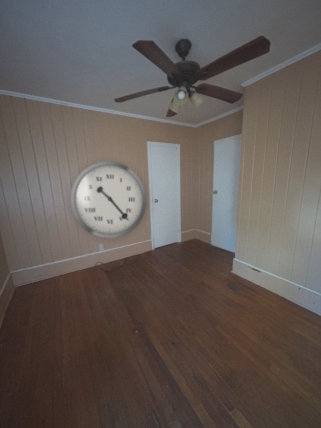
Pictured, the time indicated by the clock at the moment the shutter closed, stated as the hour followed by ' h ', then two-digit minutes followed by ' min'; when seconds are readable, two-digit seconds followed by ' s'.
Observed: 10 h 23 min
